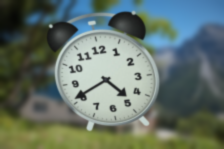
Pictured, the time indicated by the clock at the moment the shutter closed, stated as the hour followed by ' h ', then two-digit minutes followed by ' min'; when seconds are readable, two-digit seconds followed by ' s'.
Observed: 4 h 41 min
